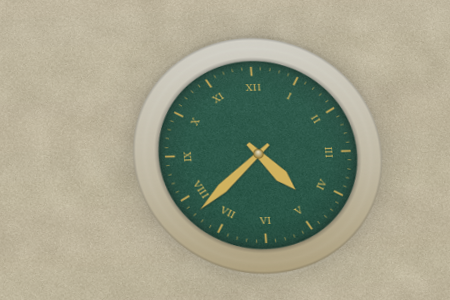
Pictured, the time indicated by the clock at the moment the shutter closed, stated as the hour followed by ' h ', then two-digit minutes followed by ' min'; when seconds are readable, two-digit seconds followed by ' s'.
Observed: 4 h 38 min
